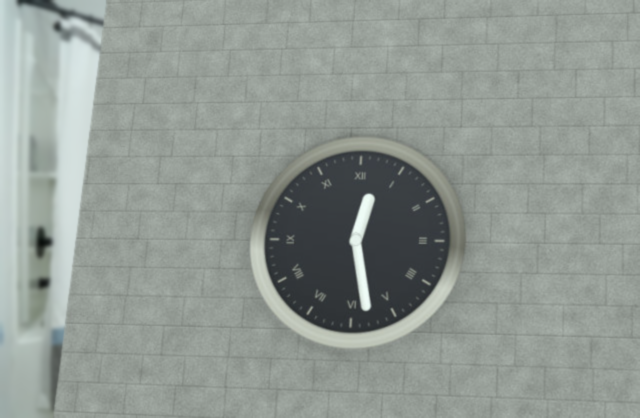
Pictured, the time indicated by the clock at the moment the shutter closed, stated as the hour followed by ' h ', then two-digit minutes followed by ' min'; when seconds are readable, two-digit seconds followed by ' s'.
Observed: 12 h 28 min
